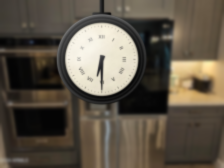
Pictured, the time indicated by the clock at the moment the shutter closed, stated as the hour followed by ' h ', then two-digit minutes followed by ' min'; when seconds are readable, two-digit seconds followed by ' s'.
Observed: 6 h 30 min
